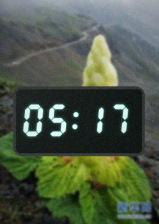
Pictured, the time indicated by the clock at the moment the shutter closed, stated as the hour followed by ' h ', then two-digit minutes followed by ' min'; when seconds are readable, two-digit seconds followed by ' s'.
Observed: 5 h 17 min
